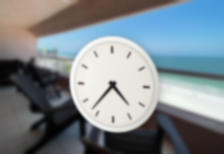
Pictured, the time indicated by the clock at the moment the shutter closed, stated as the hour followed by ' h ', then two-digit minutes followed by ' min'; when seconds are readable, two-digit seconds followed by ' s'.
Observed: 4 h 37 min
